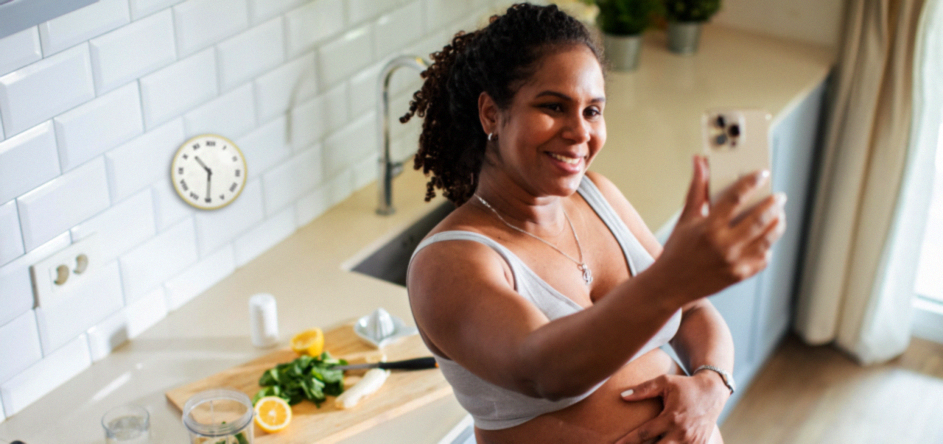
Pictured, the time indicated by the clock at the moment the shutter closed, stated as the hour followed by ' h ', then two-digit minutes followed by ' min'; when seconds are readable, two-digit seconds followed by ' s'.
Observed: 10 h 30 min
